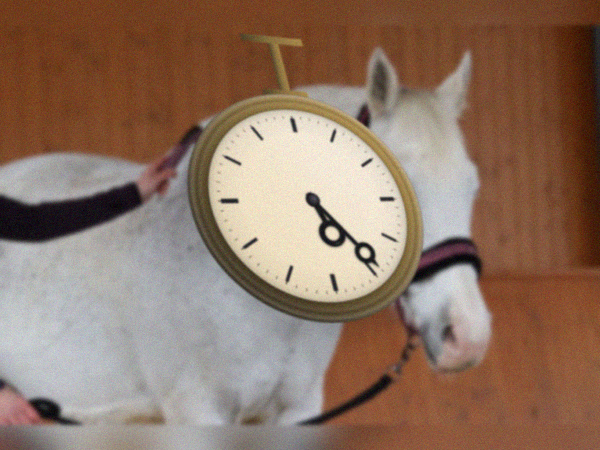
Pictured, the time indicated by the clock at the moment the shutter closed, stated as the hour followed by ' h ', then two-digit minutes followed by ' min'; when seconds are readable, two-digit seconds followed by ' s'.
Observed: 5 h 24 min
